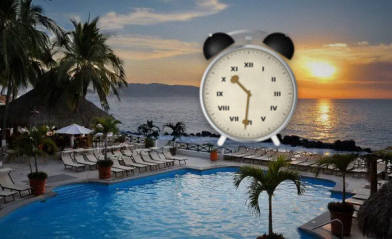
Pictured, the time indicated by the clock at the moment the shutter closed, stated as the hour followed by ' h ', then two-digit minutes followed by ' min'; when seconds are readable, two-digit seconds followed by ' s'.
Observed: 10 h 31 min
